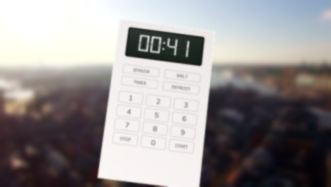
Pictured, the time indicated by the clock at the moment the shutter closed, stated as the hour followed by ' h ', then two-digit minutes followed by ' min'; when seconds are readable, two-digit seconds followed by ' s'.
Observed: 0 h 41 min
